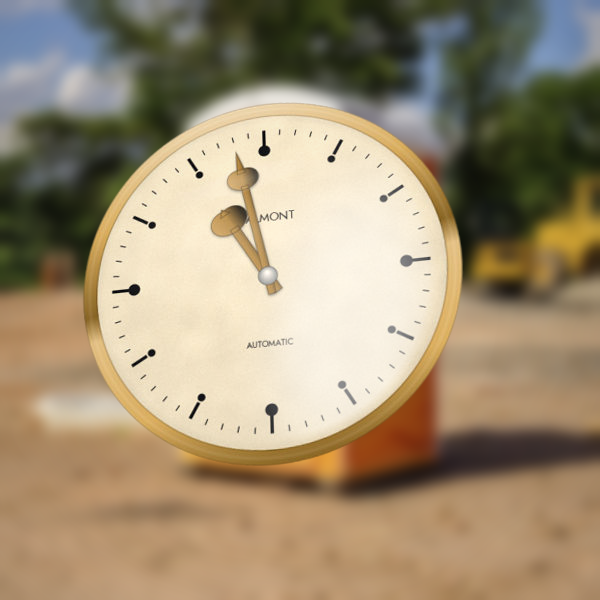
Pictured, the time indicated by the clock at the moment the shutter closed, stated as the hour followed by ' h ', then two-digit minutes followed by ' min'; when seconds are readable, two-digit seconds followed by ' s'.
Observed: 10 h 58 min
